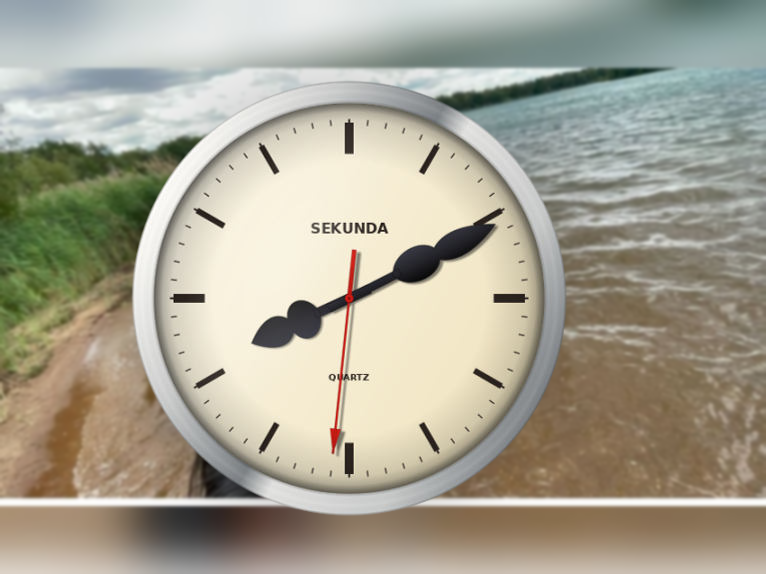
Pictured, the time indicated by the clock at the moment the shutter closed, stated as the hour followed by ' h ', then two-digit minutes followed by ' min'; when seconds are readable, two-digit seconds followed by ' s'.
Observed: 8 h 10 min 31 s
